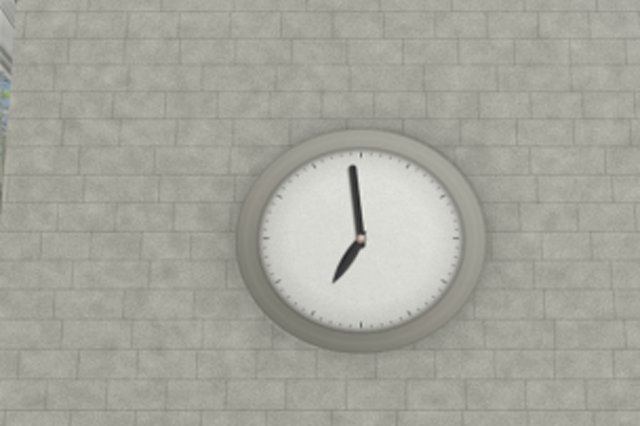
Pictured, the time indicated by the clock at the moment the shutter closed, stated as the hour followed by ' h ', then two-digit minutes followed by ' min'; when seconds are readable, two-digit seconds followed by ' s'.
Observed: 6 h 59 min
